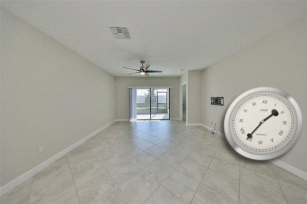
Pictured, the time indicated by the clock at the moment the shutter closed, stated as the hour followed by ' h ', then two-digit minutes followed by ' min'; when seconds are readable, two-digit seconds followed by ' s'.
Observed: 1 h 36 min
